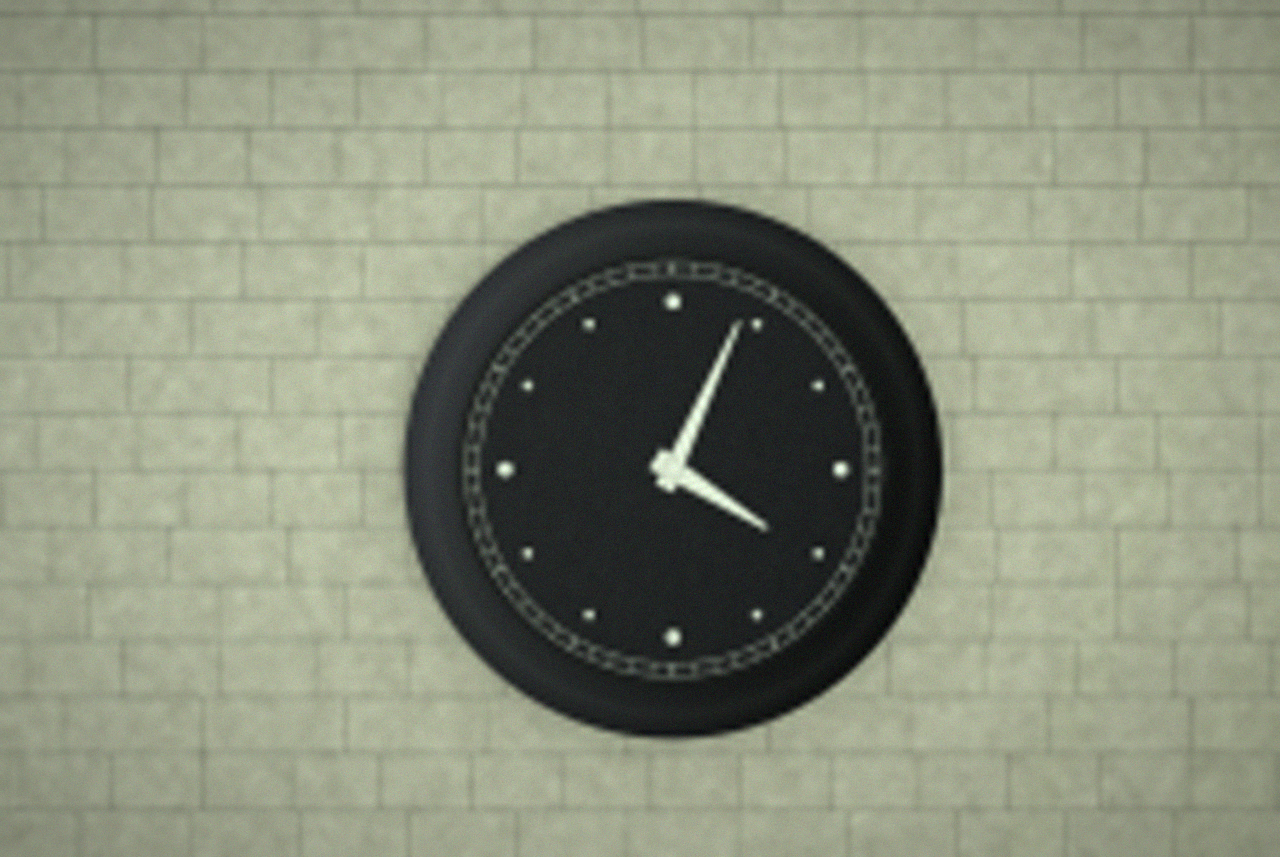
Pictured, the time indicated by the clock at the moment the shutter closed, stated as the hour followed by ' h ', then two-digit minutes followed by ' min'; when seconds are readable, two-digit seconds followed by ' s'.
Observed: 4 h 04 min
